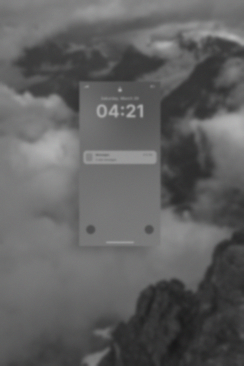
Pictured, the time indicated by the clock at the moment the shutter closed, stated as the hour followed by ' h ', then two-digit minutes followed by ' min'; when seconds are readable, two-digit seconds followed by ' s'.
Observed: 4 h 21 min
